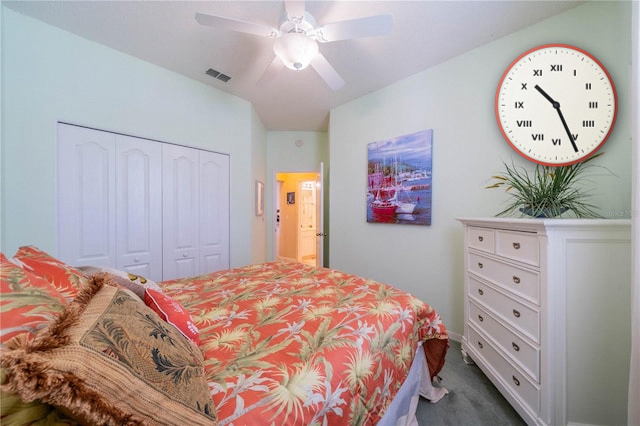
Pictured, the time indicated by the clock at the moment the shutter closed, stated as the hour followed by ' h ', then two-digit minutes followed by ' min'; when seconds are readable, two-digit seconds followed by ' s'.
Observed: 10 h 26 min
